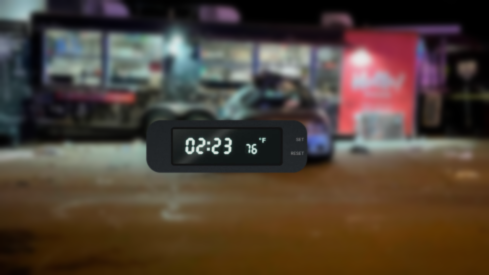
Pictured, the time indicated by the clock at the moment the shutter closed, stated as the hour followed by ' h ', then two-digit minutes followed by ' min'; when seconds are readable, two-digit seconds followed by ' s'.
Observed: 2 h 23 min
